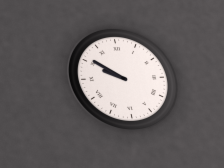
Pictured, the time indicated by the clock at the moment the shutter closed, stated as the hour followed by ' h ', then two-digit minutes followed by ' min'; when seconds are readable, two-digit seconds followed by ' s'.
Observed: 9 h 51 min
